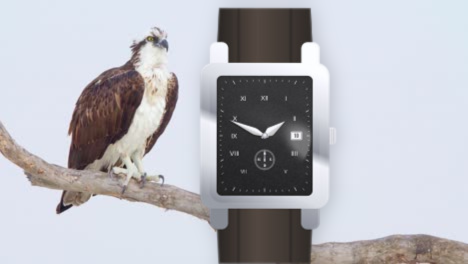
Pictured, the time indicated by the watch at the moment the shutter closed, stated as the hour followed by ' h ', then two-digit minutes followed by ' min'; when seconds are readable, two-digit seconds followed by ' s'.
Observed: 1 h 49 min
